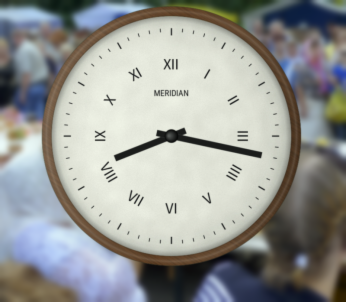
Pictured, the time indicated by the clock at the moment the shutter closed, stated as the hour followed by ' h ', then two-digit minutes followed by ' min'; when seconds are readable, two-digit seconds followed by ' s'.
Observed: 8 h 17 min
